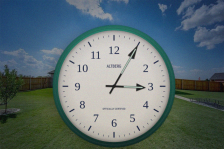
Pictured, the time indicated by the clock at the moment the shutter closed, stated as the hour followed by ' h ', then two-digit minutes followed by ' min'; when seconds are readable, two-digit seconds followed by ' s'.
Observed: 3 h 05 min
